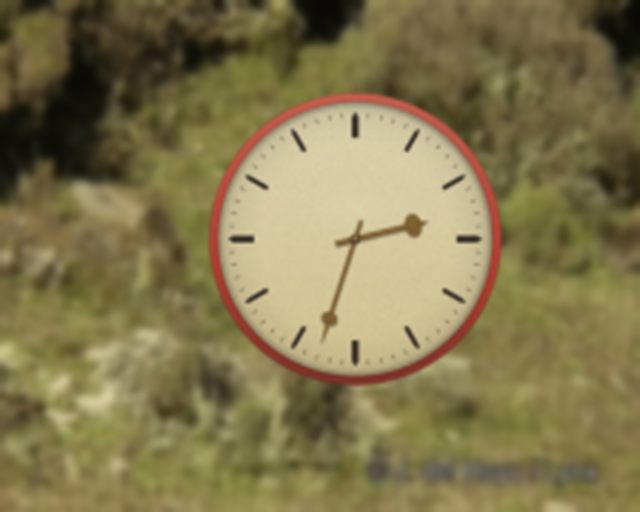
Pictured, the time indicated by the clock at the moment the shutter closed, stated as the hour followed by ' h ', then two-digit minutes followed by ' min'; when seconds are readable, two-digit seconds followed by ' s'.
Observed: 2 h 33 min
